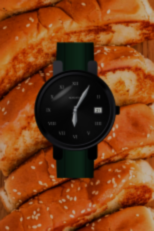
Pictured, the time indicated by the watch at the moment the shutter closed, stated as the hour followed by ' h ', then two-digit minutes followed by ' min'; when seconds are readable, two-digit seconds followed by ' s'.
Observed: 6 h 05 min
